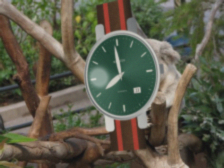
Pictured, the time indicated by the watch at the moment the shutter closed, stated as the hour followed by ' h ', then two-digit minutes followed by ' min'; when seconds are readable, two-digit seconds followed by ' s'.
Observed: 7 h 59 min
